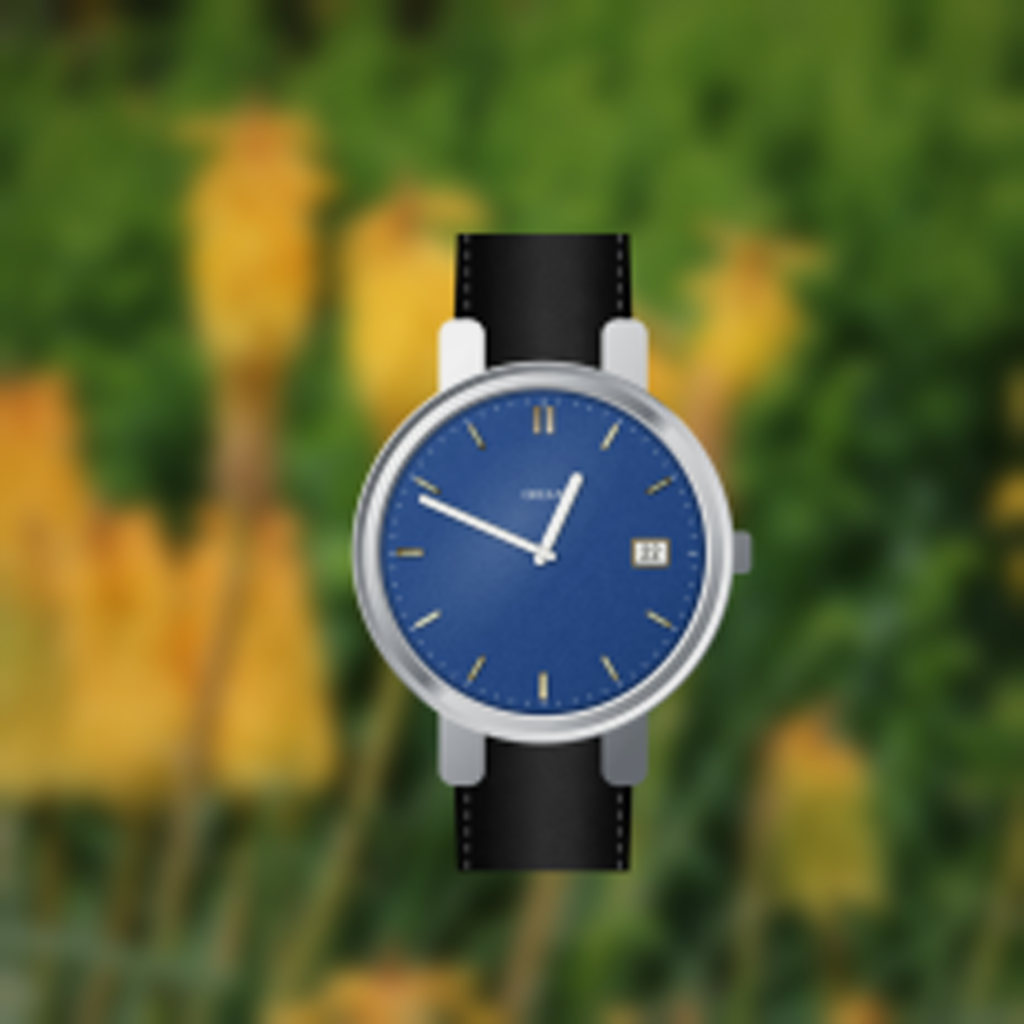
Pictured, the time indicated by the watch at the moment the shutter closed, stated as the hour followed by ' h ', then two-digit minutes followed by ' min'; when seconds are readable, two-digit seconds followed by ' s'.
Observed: 12 h 49 min
